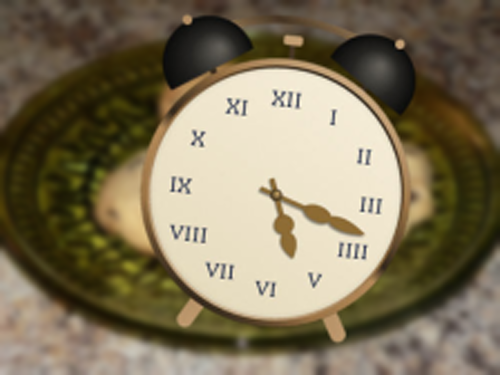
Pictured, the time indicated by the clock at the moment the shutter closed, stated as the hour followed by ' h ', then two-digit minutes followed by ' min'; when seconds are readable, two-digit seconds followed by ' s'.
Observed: 5 h 18 min
